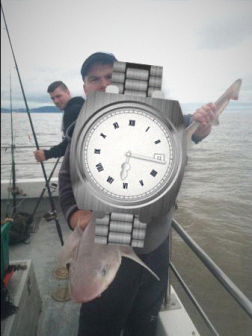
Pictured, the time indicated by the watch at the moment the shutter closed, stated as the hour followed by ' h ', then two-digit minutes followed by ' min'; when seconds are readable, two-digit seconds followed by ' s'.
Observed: 6 h 16 min
